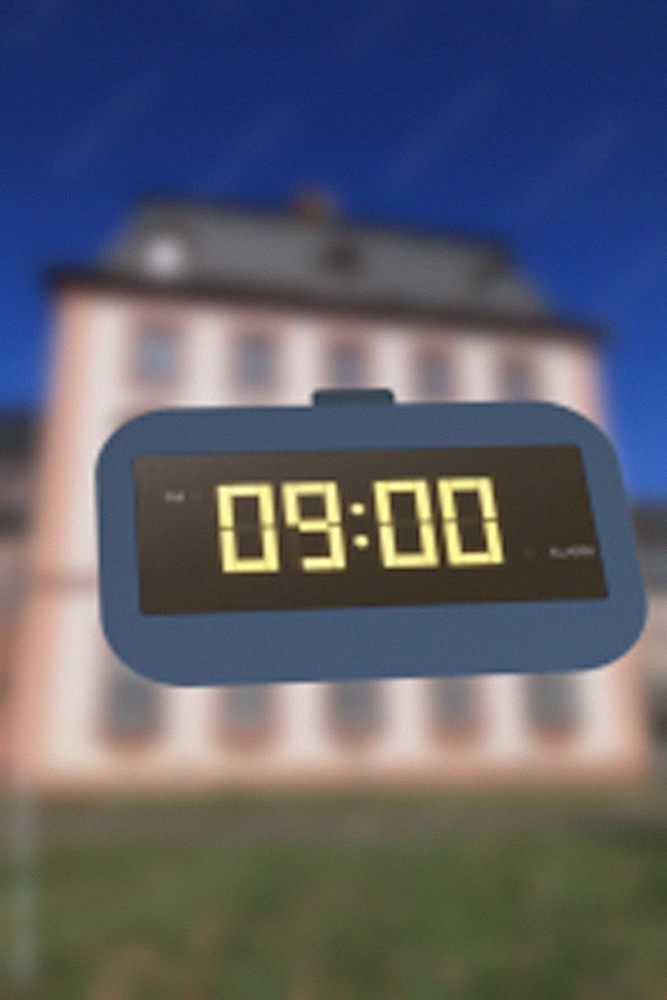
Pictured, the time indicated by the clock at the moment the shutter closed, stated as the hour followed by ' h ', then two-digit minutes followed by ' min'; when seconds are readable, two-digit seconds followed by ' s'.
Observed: 9 h 00 min
